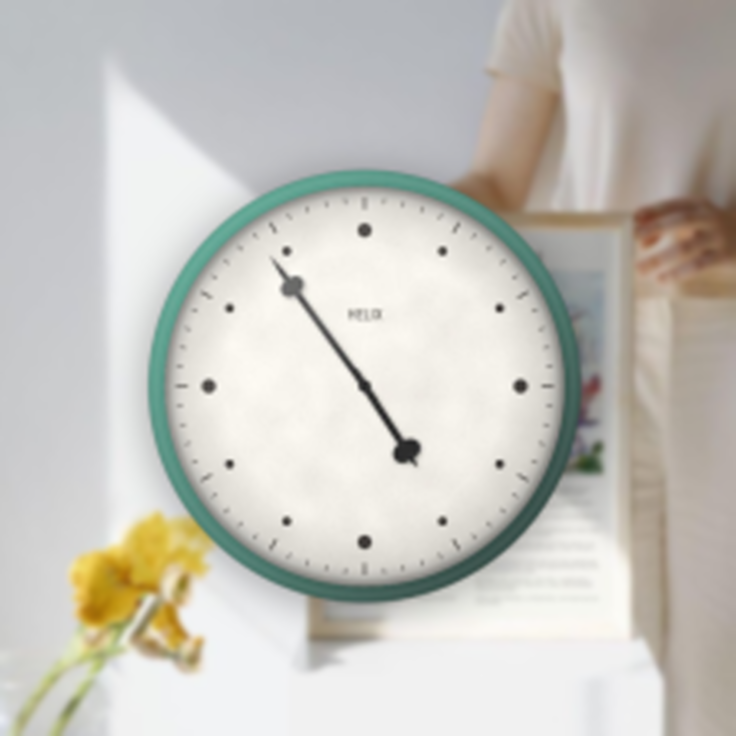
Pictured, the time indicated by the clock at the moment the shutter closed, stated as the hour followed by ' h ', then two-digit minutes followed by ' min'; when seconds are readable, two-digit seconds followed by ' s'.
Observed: 4 h 54 min
